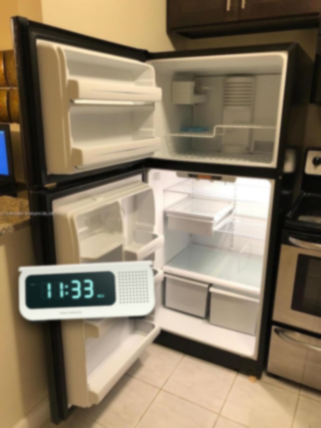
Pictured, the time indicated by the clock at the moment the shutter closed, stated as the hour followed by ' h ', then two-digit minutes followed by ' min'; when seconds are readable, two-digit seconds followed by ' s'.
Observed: 11 h 33 min
